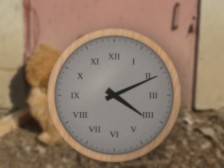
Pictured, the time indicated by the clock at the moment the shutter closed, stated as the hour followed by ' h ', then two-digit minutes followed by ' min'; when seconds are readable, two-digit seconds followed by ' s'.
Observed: 4 h 11 min
